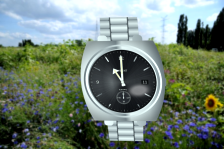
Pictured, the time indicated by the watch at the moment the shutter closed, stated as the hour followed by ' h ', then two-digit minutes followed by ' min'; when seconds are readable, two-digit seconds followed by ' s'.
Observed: 11 h 00 min
